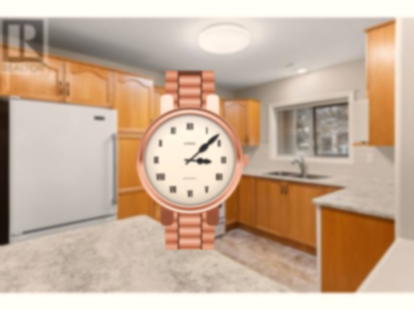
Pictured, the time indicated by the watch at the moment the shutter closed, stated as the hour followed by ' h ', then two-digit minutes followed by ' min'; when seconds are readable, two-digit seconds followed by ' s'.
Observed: 3 h 08 min
